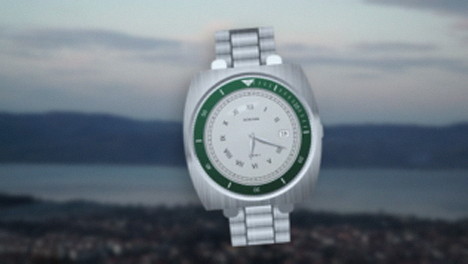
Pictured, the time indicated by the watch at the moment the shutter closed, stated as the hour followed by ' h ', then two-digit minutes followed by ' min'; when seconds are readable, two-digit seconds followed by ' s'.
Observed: 6 h 19 min
